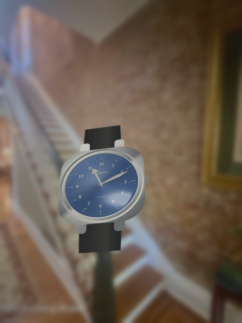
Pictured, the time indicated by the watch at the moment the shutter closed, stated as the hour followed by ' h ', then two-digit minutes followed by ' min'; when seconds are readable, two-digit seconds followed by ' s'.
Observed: 11 h 11 min
